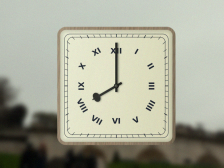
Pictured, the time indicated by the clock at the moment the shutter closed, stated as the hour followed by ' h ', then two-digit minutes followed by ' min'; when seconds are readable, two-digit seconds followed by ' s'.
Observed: 8 h 00 min
